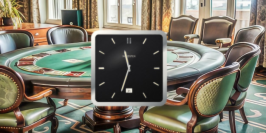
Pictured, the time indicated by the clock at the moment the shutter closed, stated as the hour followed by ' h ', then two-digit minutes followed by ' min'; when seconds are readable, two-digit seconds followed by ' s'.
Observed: 11 h 33 min
